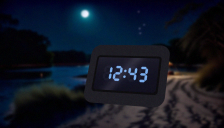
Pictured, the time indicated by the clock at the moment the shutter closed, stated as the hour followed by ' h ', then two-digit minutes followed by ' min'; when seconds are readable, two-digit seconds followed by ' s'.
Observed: 12 h 43 min
